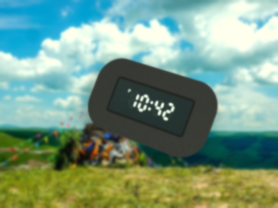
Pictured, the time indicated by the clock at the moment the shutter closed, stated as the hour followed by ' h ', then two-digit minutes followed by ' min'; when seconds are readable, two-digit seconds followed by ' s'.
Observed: 10 h 42 min
